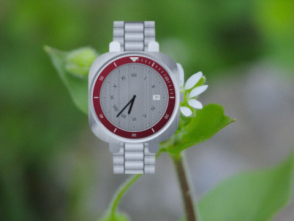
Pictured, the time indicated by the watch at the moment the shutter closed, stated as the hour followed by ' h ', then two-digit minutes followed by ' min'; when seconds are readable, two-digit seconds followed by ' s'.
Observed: 6 h 37 min
